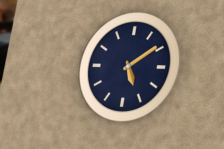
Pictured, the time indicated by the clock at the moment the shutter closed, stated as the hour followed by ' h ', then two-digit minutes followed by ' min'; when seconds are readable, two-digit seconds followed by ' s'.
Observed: 5 h 09 min
